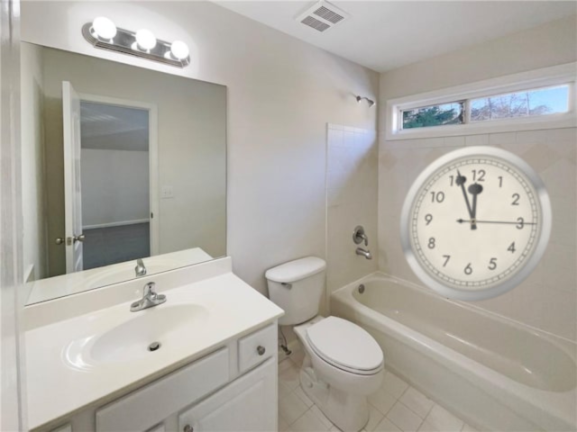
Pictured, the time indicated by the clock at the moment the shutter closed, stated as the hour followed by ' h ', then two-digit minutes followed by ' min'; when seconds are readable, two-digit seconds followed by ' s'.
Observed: 11 h 56 min 15 s
